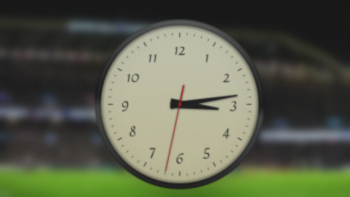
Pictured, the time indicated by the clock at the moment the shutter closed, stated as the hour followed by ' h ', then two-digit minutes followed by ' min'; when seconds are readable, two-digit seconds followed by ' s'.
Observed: 3 h 13 min 32 s
